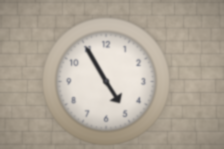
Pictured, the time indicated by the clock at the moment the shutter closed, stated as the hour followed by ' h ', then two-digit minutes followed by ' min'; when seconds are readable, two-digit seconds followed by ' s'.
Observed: 4 h 55 min
